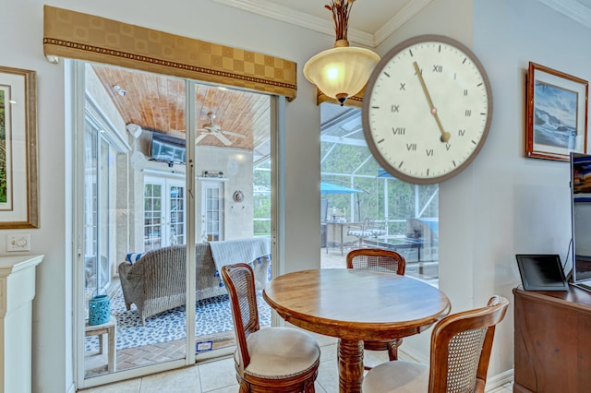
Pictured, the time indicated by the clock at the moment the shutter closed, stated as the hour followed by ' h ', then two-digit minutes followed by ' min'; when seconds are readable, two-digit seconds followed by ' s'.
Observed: 4 h 55 min
